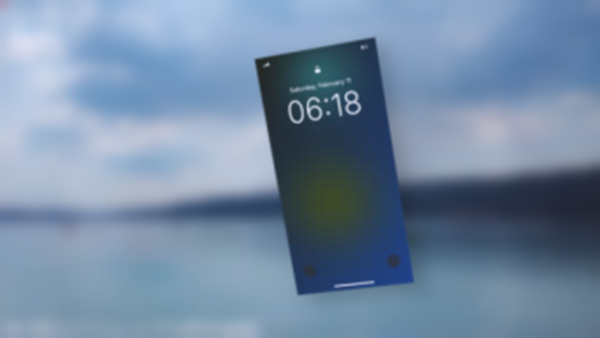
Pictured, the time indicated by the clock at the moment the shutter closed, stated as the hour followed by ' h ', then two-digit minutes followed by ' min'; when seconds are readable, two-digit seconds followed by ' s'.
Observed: 6 h 18 min
